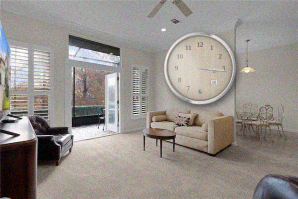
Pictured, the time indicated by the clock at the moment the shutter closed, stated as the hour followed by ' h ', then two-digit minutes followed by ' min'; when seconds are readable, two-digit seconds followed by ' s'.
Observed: 3 h 16 min
